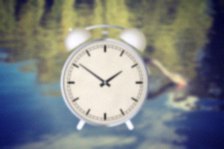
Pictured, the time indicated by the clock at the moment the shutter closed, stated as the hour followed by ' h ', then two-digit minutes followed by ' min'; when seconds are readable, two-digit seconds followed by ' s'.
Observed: 1 h 51 min
